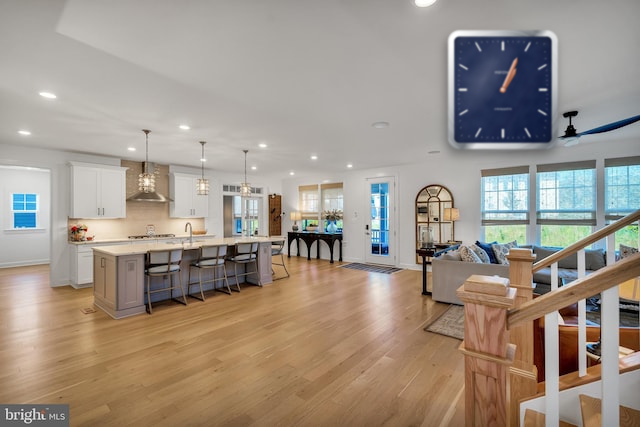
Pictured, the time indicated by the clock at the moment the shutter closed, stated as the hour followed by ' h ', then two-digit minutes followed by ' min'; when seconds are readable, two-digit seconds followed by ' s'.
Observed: 1 h 04 min
